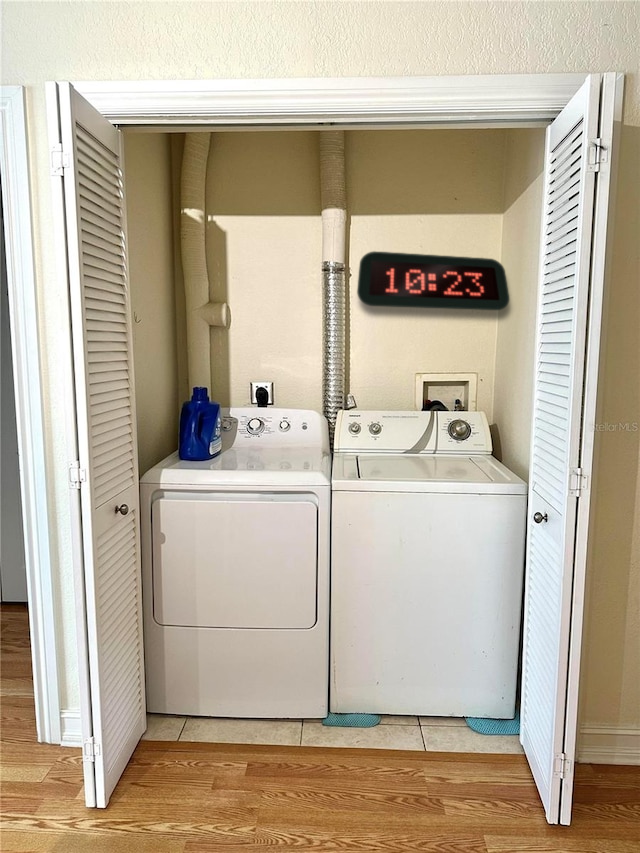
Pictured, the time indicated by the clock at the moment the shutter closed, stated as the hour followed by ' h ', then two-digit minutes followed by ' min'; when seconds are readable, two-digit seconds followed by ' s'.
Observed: 10 h 23 min
